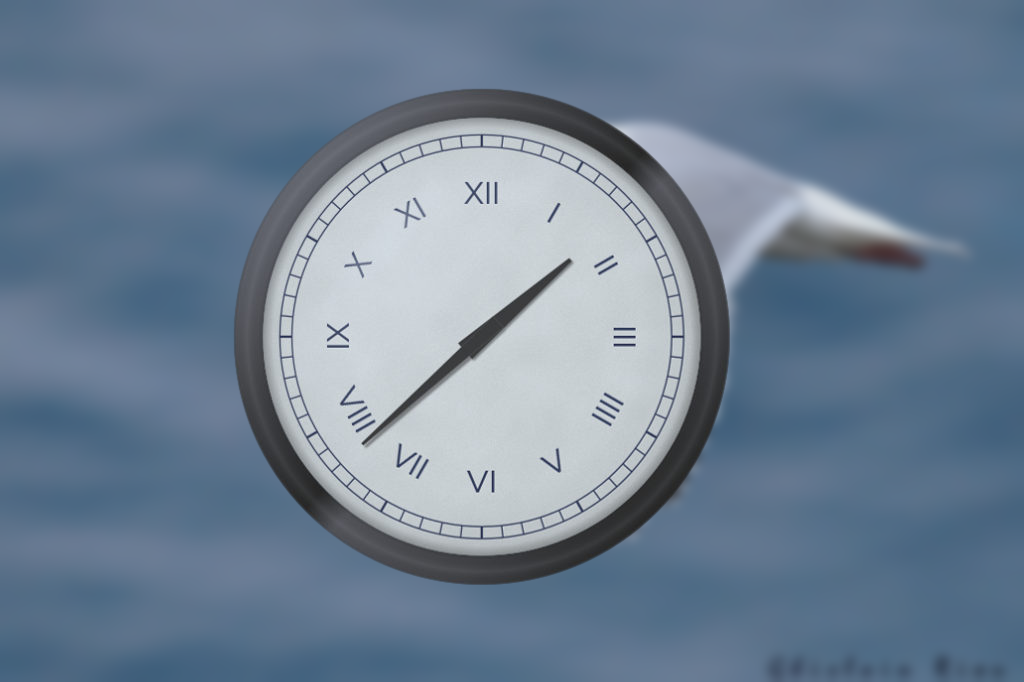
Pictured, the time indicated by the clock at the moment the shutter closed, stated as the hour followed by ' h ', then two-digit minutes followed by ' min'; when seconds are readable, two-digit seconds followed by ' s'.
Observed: 1 h 38 min
